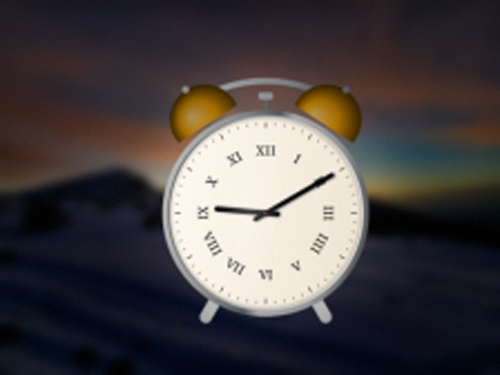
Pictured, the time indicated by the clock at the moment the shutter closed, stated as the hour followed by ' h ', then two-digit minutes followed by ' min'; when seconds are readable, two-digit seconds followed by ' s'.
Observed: 9 h 10 min
